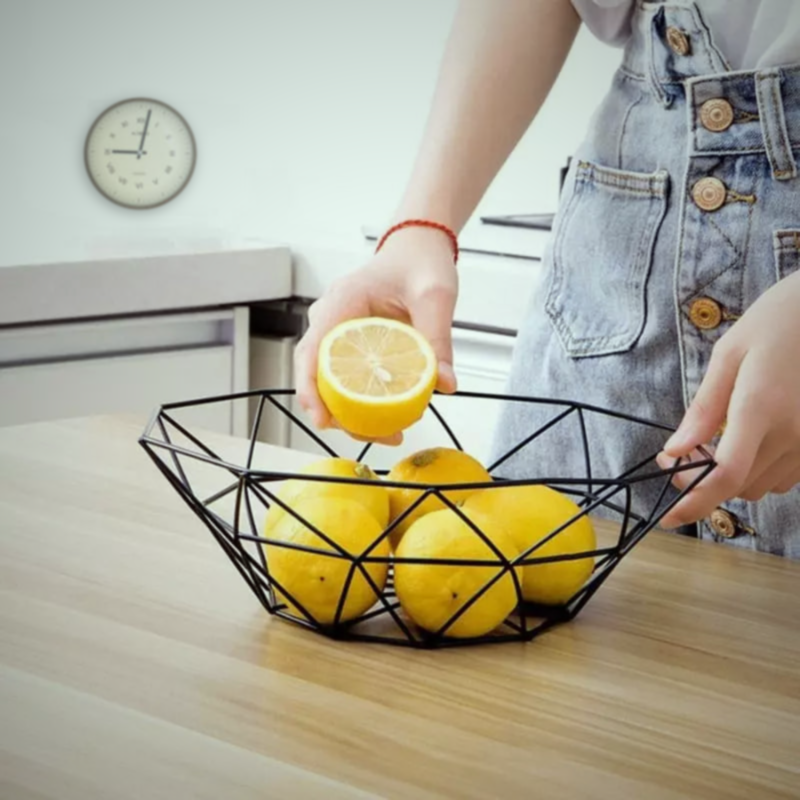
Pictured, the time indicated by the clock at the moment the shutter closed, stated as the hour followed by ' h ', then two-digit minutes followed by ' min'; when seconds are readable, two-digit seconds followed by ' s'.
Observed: 9 h 02 min
